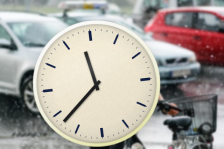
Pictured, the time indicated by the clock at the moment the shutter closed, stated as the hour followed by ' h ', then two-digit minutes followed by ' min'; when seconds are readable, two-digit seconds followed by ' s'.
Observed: 11 h 38 min
